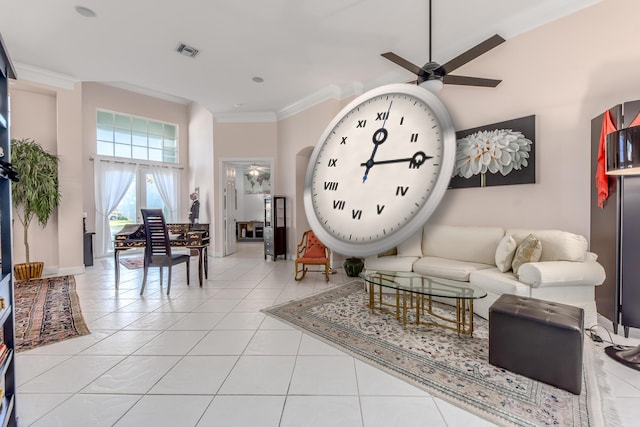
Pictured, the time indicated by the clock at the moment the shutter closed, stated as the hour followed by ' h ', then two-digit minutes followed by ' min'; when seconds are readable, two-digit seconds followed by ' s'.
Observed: 12 h 14 min 01 s
